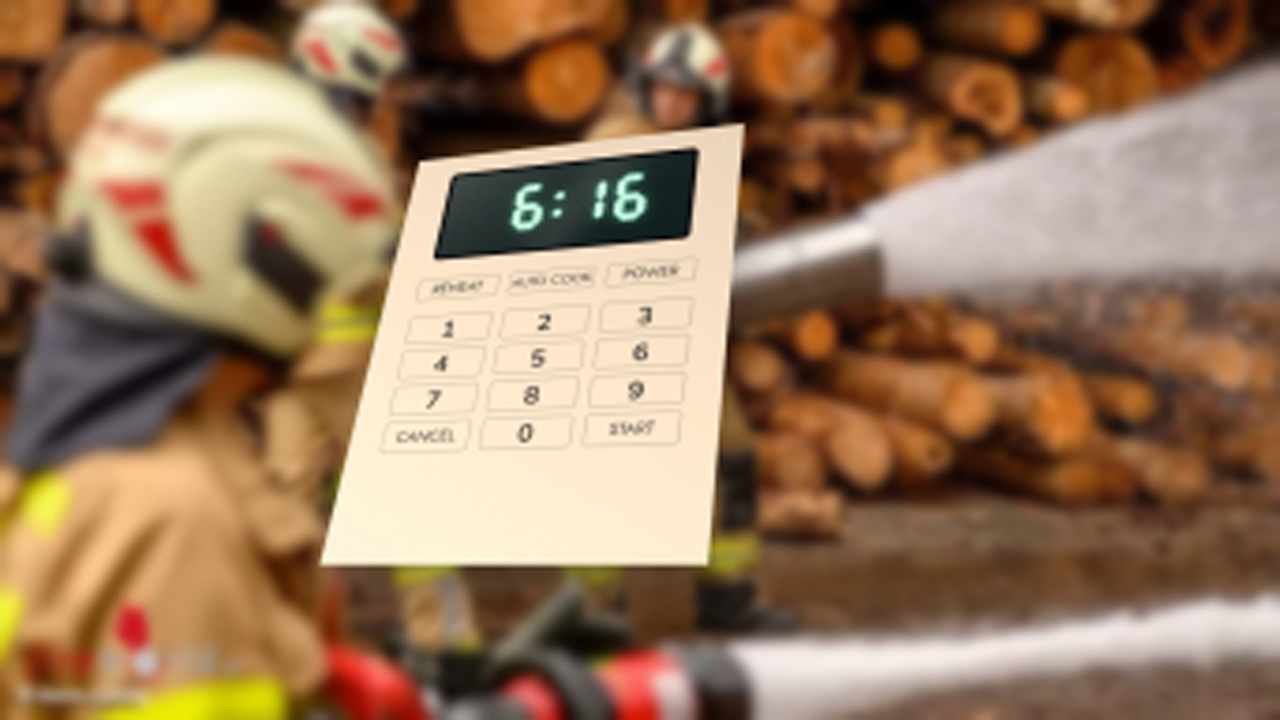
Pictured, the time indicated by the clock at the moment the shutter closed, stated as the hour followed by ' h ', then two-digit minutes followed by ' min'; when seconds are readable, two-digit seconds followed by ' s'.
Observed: 6 h 16 min
